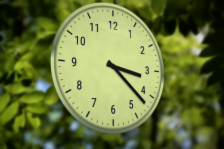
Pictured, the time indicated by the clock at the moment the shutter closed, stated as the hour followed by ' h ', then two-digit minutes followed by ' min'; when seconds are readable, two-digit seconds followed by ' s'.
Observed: 3 h 22 min
